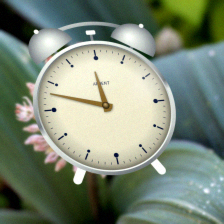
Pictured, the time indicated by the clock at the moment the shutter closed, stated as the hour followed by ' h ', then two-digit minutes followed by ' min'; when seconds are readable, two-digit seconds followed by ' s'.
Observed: 11 h 48 min
